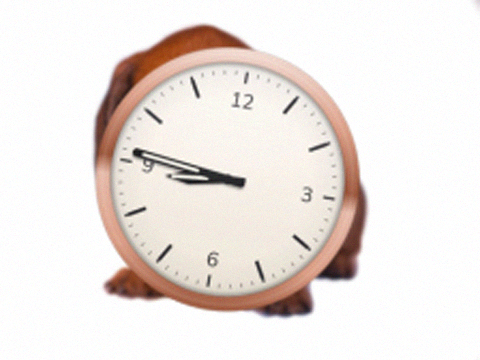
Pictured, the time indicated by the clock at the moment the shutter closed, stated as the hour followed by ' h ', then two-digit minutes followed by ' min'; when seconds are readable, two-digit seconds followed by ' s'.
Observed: 8 h 46 min
